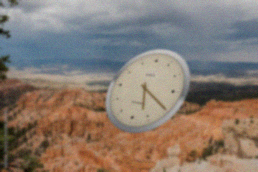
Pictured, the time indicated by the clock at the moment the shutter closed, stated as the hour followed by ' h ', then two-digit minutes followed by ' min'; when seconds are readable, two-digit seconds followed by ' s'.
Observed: 5 h 20 min
